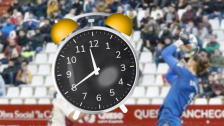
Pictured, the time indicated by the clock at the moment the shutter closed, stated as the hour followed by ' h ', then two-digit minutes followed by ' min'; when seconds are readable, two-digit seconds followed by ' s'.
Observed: 11 h 40 min
